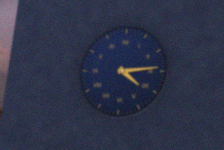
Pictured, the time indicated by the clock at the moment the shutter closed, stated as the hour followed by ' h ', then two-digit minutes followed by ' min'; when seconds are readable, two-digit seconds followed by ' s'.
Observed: 4 h 14 min
